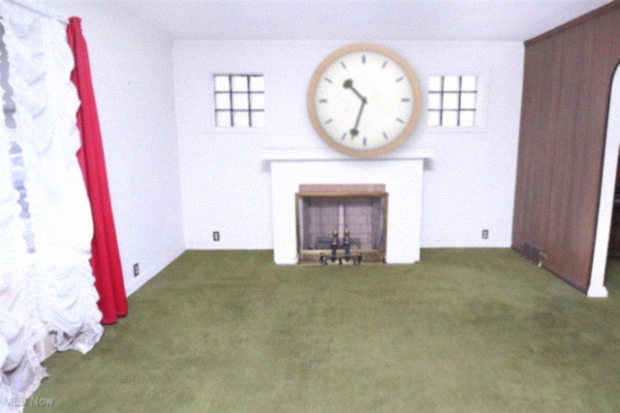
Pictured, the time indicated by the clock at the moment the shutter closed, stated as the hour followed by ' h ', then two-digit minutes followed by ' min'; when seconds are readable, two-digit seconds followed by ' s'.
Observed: 10 h 33 min
